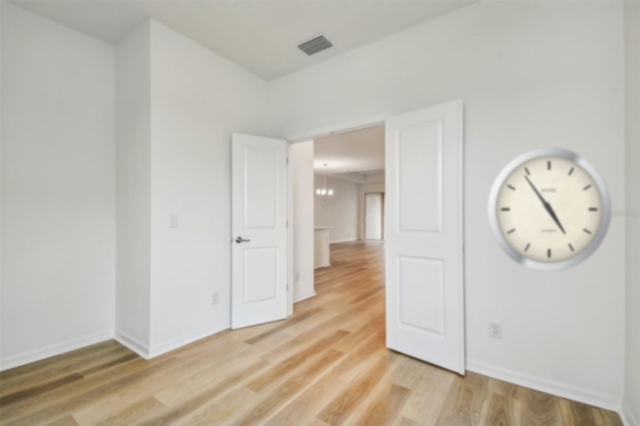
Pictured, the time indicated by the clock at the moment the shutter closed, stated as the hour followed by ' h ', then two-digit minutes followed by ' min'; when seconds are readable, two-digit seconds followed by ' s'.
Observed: 4 h 54 min
